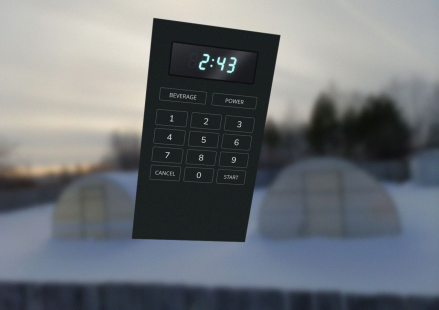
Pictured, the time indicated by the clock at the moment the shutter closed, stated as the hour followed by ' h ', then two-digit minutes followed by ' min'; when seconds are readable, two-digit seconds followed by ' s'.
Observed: 2 h 43 min
